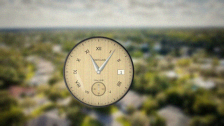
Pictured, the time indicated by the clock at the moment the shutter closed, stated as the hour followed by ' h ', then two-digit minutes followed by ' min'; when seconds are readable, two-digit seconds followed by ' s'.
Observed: 11 h 06 min
